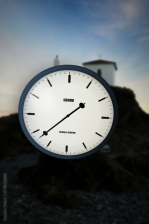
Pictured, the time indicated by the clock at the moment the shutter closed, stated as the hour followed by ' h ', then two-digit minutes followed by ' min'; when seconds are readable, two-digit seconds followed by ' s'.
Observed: 1 h 38 min
